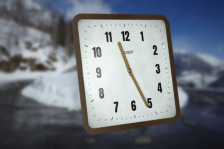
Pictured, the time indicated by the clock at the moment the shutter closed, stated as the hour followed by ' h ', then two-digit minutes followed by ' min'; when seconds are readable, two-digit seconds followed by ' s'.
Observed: 11 h 26 min
